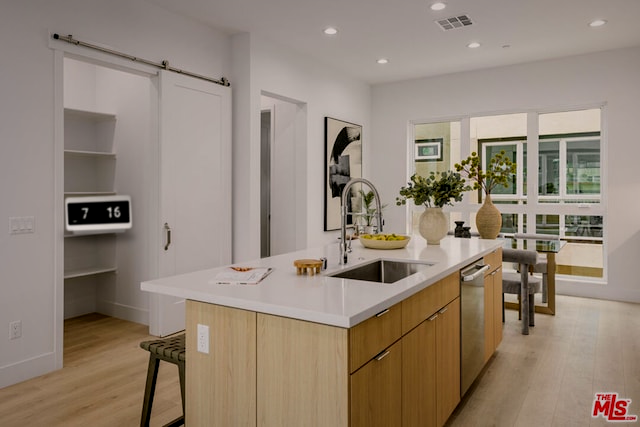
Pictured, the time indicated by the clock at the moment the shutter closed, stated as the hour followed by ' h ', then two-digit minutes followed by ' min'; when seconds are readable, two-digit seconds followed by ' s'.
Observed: 7 h 16 min
